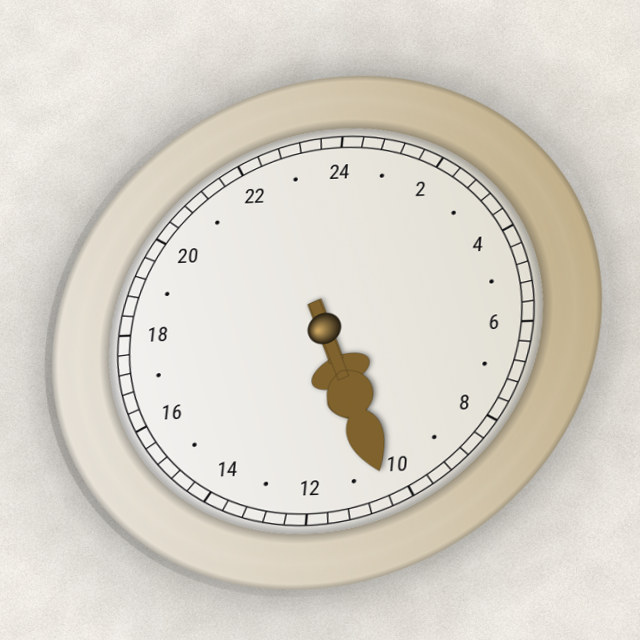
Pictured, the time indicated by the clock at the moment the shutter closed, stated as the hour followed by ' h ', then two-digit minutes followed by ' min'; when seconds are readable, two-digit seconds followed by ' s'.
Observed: 10 h 26 min
